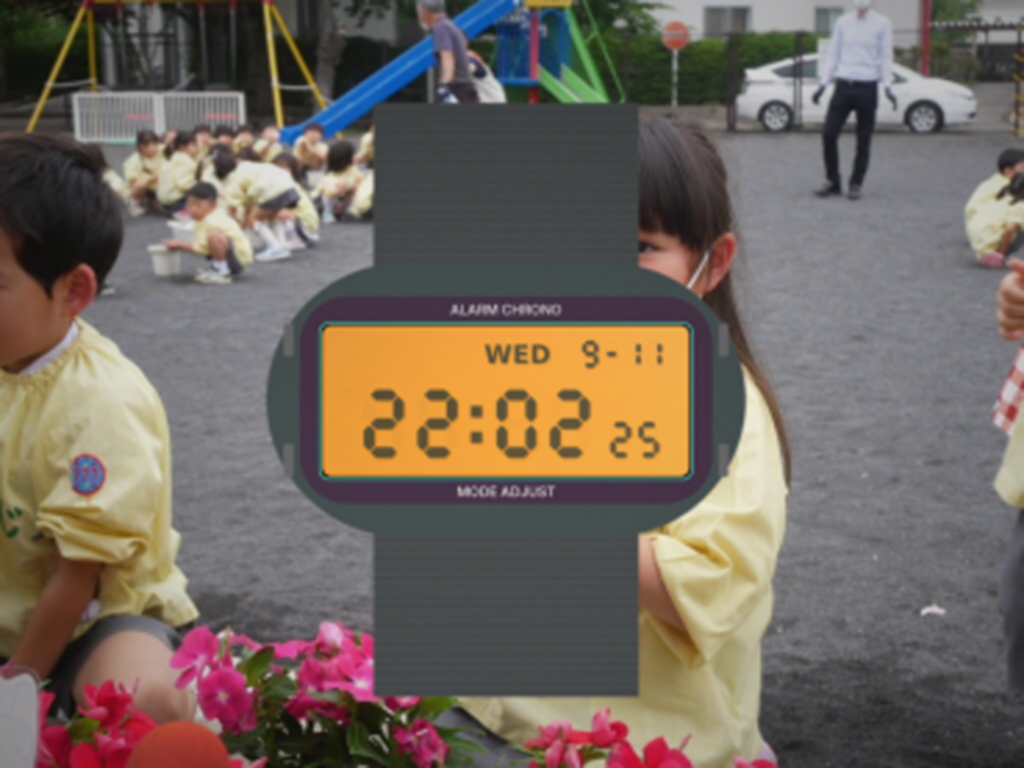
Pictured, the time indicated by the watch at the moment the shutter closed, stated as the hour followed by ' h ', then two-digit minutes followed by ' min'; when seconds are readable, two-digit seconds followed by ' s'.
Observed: 22 h 02 min 25 s
